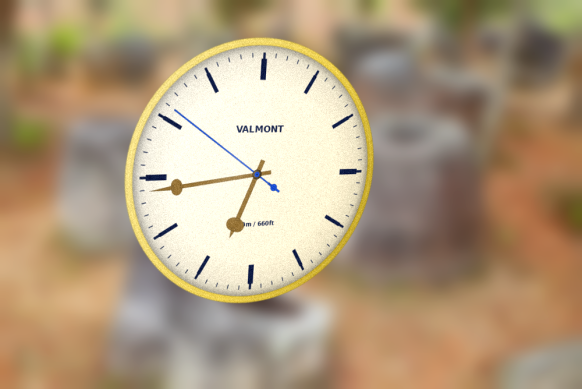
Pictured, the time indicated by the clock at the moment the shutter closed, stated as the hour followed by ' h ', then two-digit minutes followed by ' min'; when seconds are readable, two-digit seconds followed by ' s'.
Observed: 6 h 43 min 51 s
